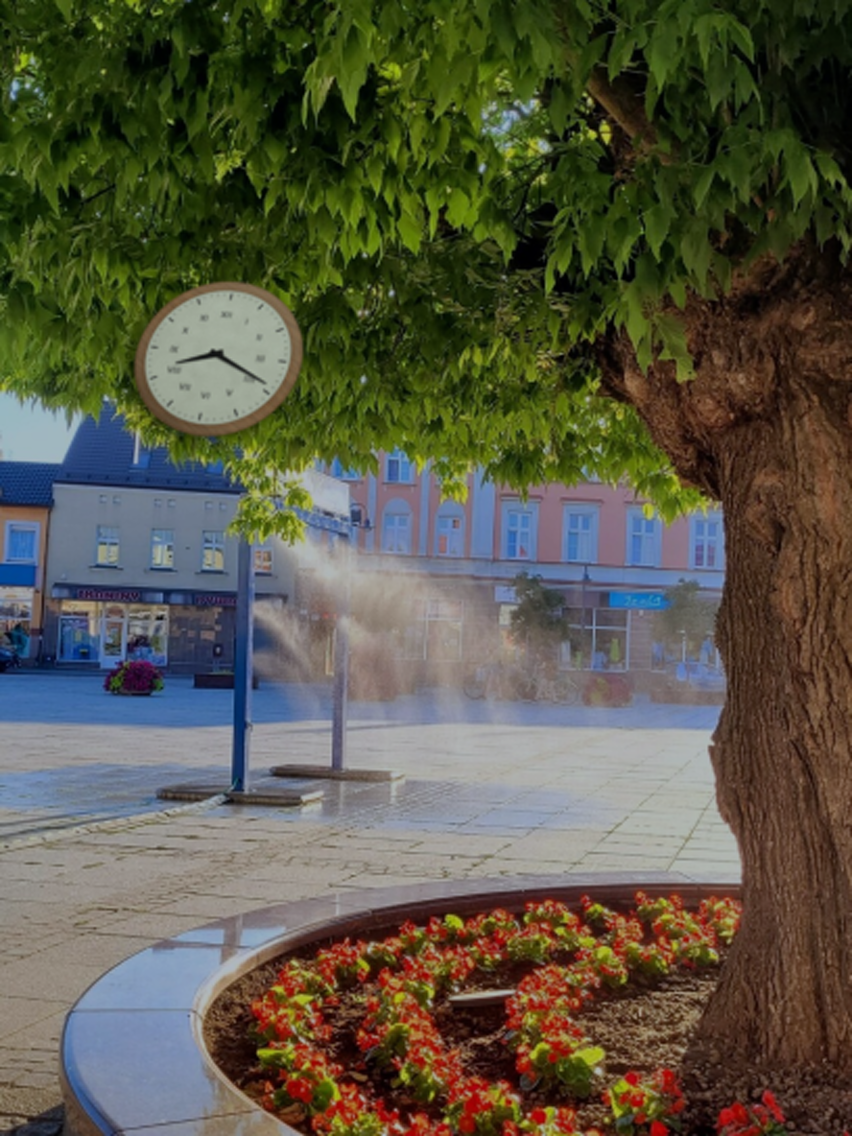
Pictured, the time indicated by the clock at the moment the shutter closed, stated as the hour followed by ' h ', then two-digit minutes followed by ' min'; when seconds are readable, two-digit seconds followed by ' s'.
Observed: 8 h 19 min
